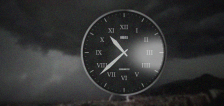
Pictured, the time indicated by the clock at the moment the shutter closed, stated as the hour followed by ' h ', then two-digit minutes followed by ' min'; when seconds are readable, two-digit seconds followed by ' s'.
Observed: 10 h 38 min
